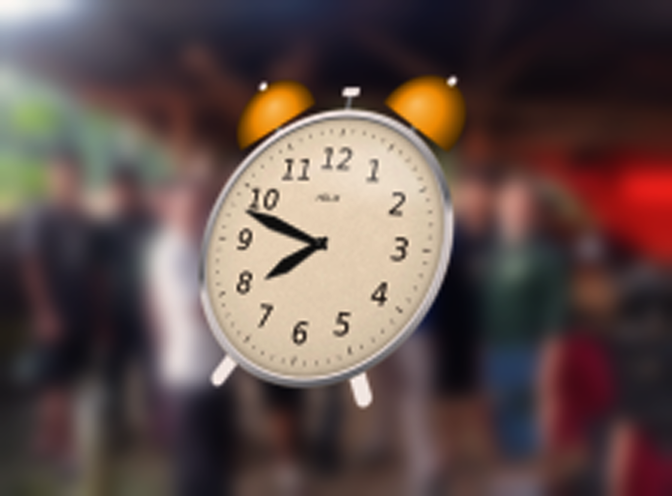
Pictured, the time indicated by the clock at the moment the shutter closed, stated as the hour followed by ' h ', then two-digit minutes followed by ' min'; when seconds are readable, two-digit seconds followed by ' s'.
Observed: 7 h 48 min
